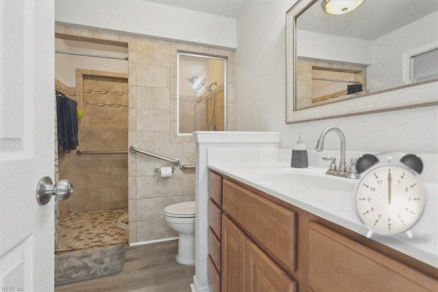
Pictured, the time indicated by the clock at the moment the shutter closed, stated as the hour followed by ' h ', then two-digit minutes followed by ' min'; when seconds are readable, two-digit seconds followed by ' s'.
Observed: 12 h 00 min
